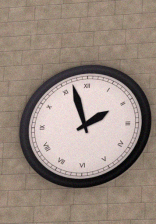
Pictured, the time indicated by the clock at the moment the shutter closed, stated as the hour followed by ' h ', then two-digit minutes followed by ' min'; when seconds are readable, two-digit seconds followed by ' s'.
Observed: 1 h 57 min
